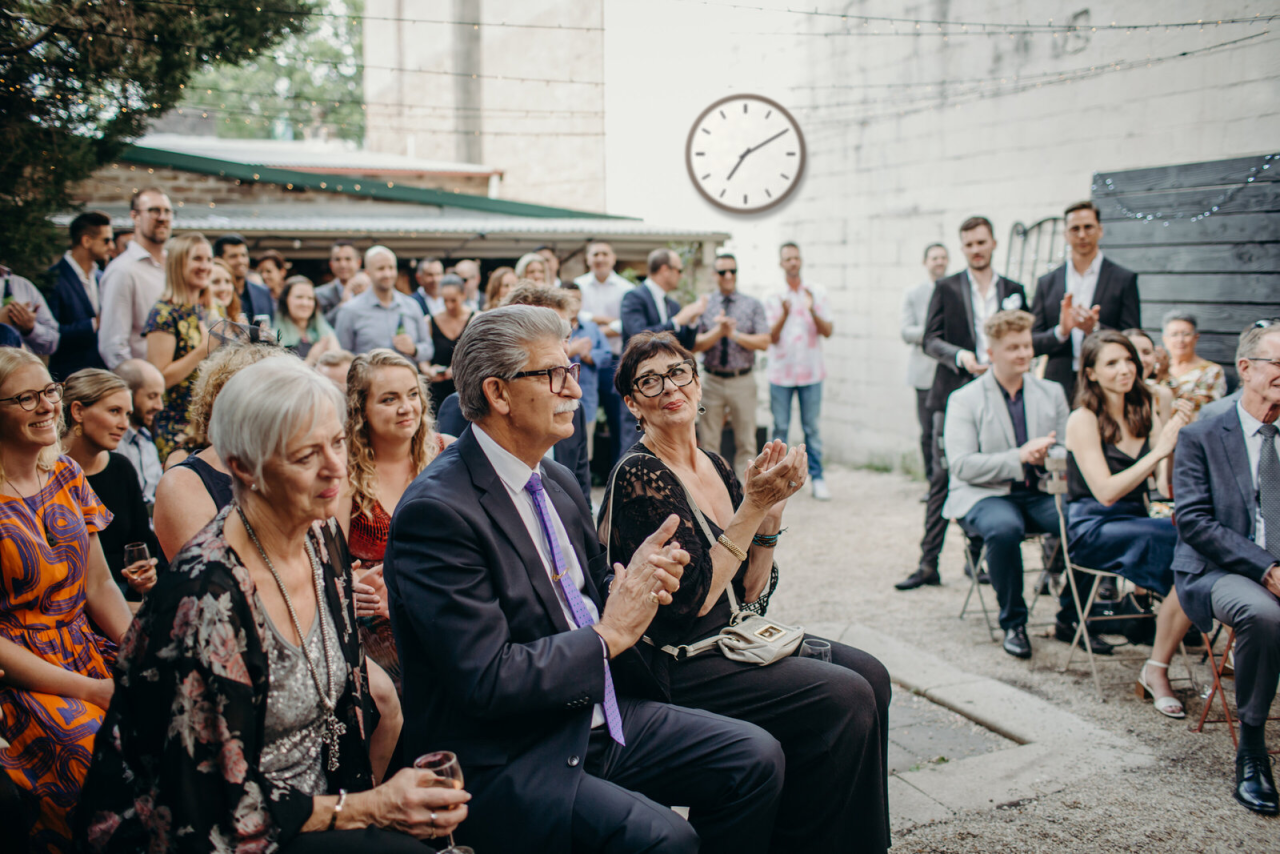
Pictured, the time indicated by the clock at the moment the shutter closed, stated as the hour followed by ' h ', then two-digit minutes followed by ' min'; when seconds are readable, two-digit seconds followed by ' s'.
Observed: 7 h 10 min
